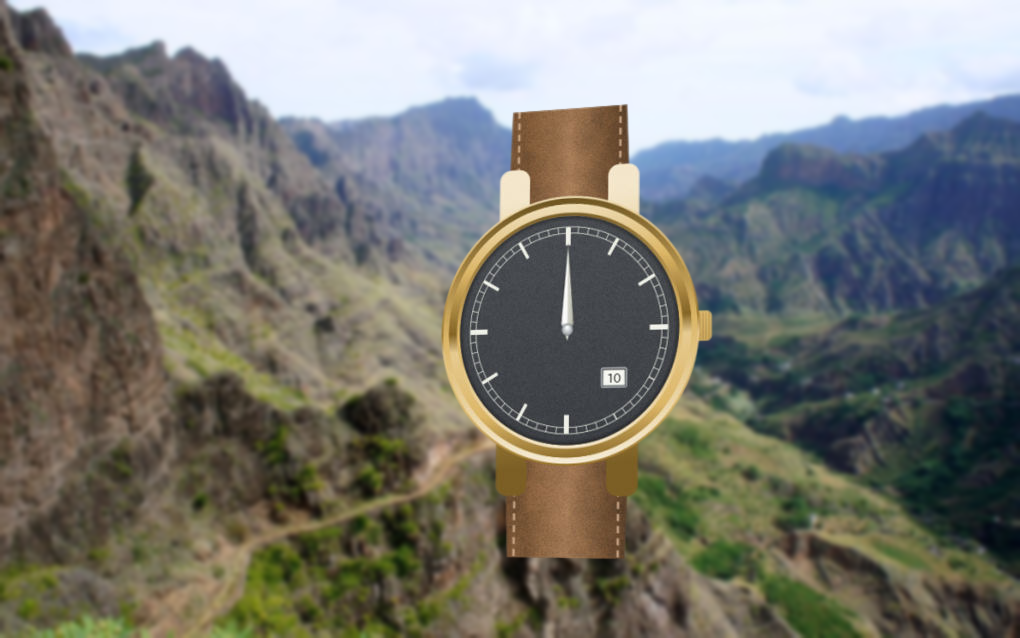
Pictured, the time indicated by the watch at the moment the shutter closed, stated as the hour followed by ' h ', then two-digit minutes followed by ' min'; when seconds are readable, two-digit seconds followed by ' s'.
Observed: 12 h 00 min
